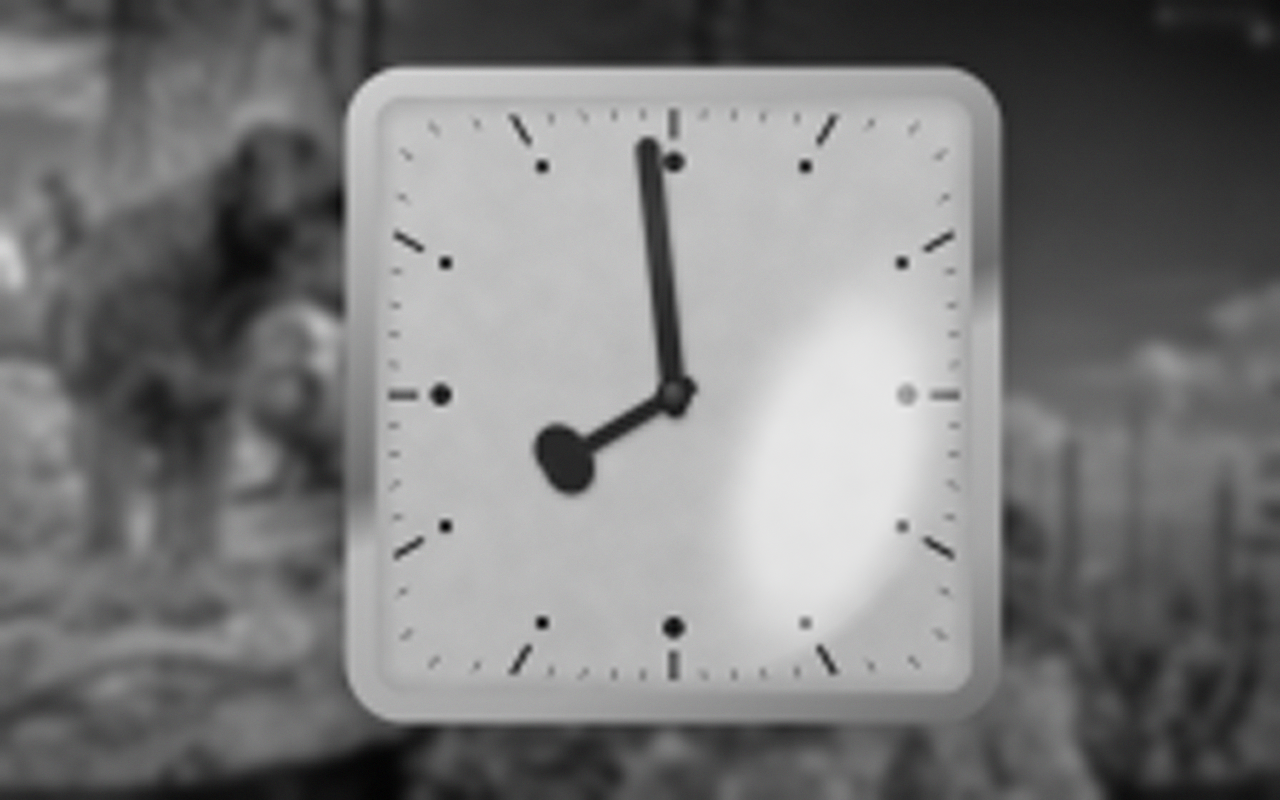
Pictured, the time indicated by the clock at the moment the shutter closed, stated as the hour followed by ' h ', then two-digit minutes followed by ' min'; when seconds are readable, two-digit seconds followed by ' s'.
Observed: 7 h 59 min
